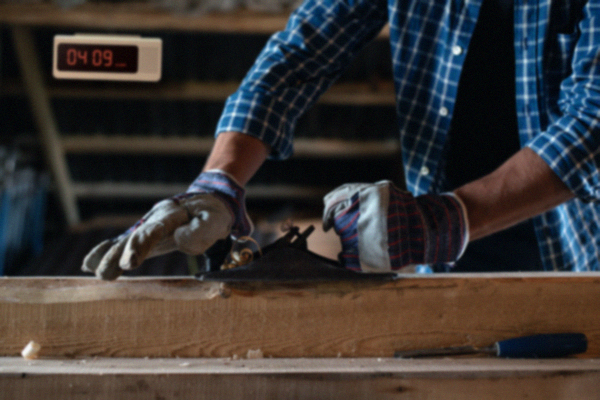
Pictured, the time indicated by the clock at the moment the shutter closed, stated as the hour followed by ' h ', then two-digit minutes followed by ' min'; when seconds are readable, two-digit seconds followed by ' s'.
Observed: 4 h 09 min
